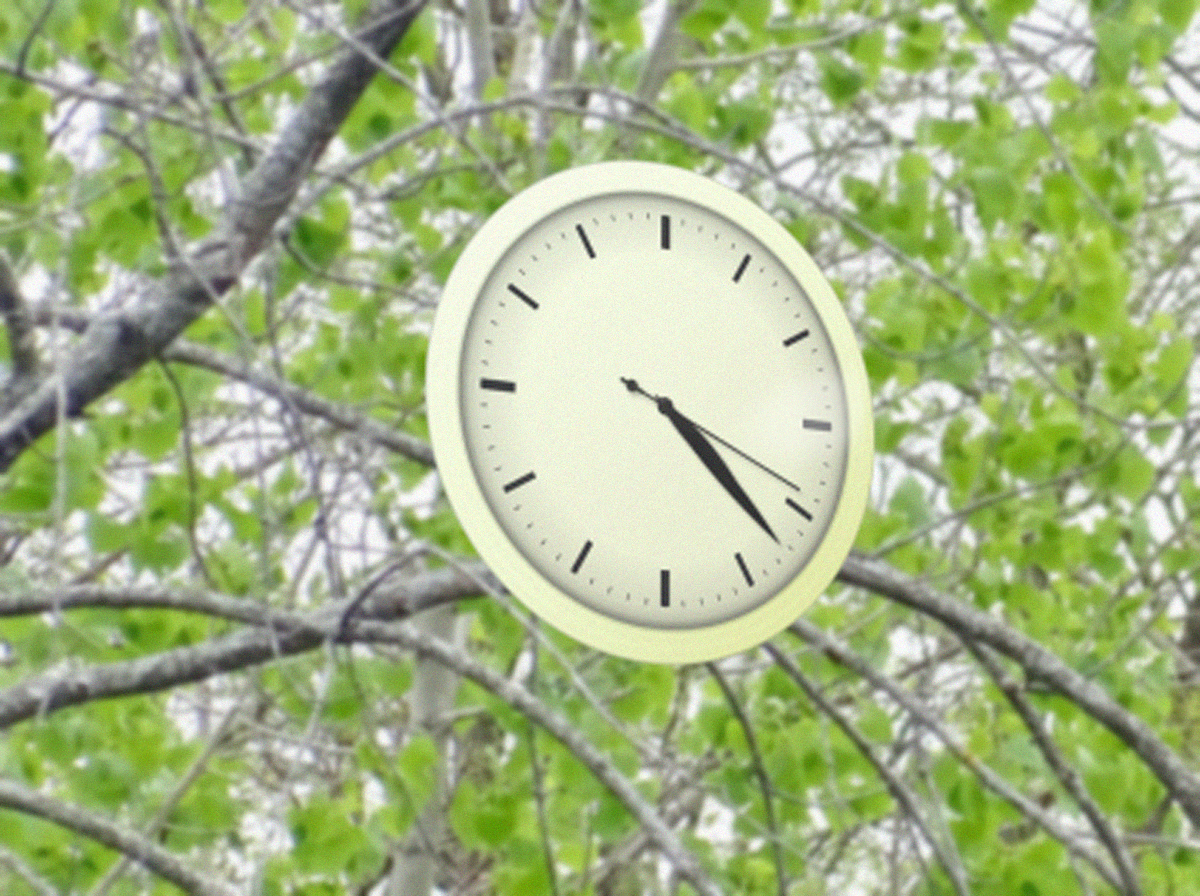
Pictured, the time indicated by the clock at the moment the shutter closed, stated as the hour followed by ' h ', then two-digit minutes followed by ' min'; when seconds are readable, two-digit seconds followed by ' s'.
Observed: 4 h 22 min 19 s
